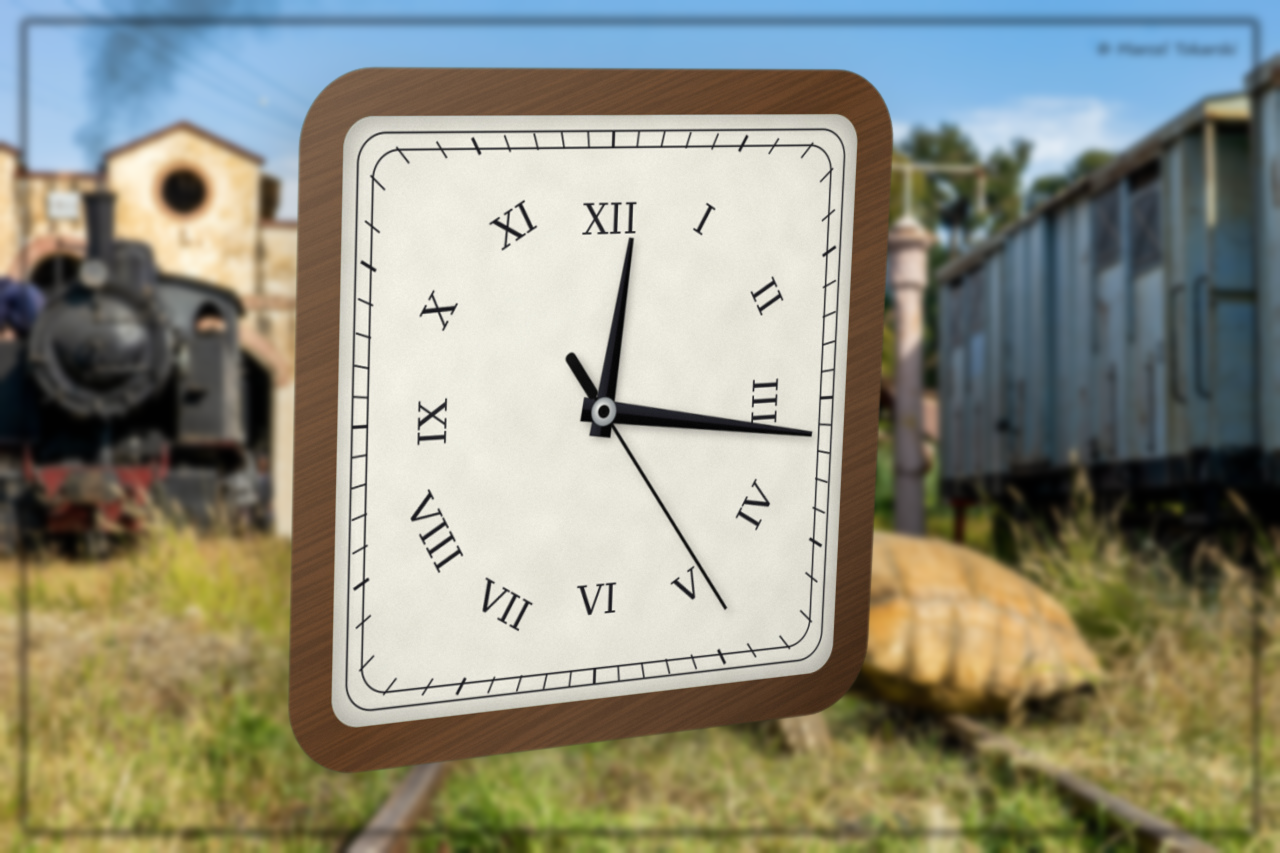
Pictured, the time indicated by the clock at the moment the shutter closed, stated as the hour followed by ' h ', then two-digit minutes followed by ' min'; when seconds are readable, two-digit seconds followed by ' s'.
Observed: 12 h 16 min 24 s
